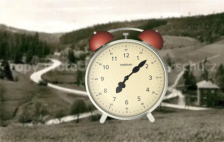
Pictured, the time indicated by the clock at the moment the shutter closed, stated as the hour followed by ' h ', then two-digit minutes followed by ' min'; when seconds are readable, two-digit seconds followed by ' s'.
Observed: 7 h 08 min
